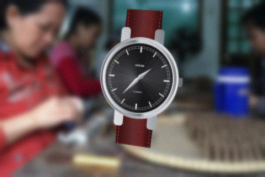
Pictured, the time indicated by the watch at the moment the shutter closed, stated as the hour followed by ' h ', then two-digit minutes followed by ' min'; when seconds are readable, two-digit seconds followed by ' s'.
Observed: 1 h 37 min
